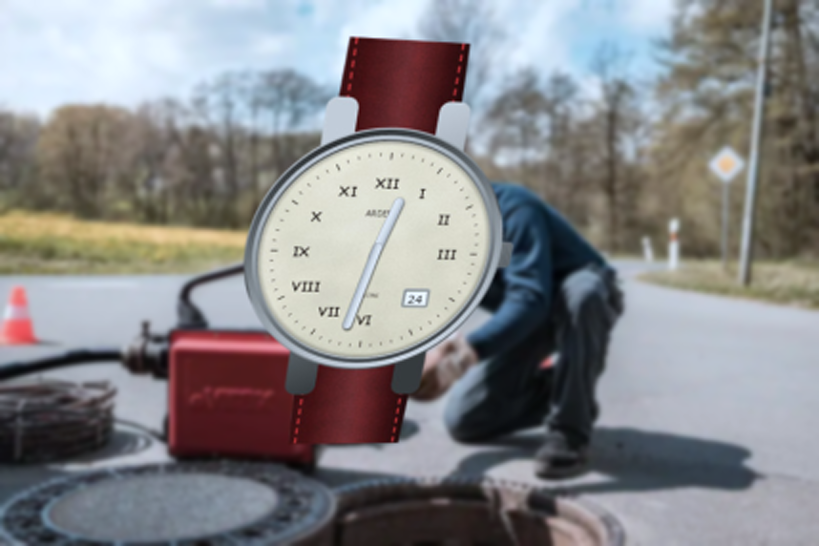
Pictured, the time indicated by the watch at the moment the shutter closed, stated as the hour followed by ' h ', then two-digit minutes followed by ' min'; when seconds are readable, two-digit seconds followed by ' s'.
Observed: 12 h 32 min
